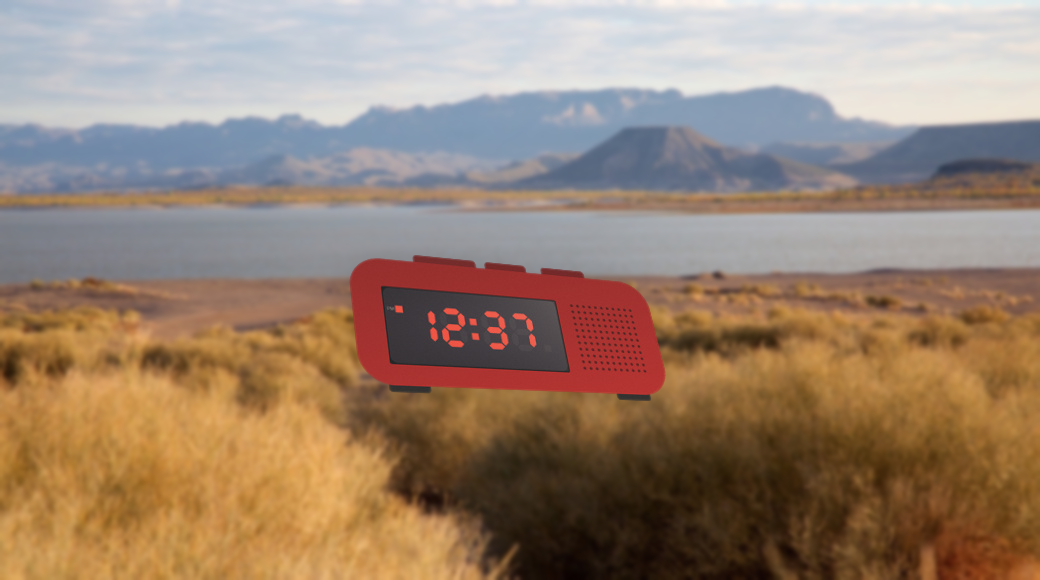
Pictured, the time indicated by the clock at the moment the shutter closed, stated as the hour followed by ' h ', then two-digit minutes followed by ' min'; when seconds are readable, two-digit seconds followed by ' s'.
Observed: 12 h 37 min
